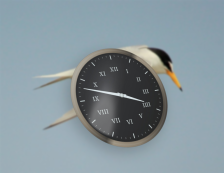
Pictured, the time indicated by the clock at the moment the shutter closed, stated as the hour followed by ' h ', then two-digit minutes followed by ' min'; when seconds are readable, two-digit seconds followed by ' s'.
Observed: 3 h 48 min
